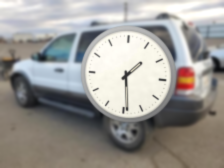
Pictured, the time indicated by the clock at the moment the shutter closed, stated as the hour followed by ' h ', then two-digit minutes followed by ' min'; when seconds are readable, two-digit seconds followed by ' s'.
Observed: 1 h 29 min
